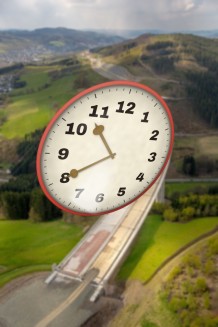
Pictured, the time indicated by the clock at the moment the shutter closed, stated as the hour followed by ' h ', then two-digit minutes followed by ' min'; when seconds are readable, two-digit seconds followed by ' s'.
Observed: 10 h 40 min
